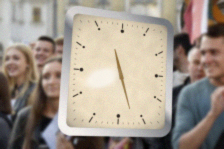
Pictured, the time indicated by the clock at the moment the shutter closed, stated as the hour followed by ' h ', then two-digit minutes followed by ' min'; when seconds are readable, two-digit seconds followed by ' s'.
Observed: 11 h 27 min
